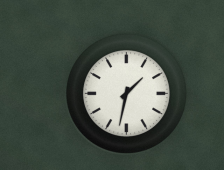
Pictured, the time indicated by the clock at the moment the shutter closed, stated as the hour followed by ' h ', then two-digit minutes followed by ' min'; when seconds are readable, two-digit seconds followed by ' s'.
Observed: 1 h 32 min
